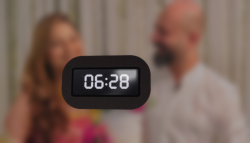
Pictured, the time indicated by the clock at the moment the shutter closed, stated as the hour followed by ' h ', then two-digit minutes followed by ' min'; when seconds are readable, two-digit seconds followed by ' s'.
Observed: 6 h 28 min
